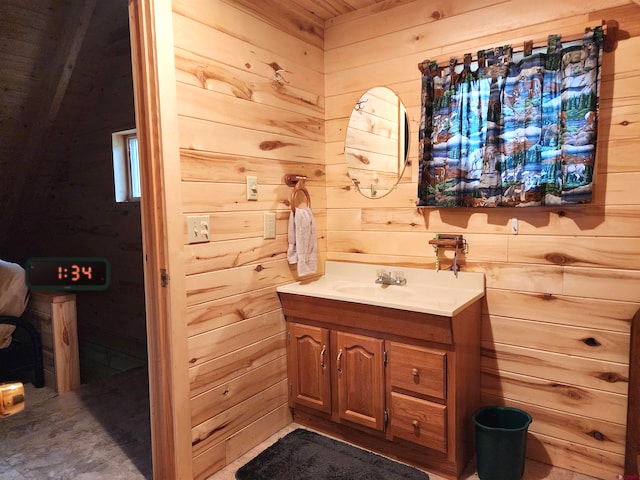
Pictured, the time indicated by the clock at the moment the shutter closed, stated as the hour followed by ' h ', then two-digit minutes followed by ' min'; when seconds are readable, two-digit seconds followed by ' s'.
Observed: 1 h 34 min
